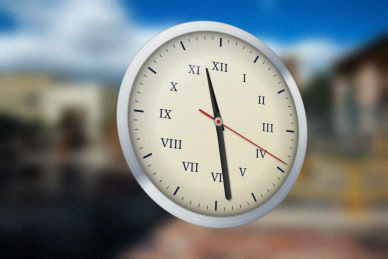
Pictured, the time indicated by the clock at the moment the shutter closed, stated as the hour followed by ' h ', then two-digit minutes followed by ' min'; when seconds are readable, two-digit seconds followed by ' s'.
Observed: 11 h 28 min 19 s
